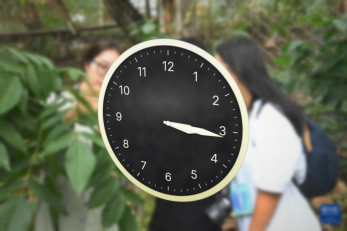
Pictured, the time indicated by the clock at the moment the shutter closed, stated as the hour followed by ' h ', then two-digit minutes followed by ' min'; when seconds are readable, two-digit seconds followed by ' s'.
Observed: 3 h 16 min
